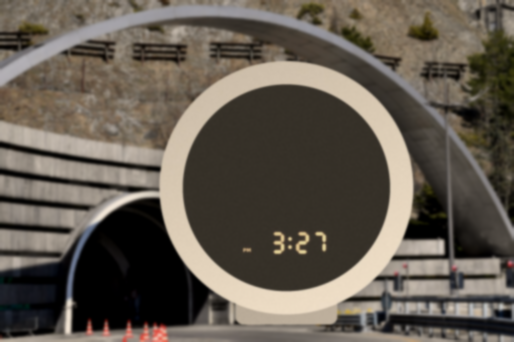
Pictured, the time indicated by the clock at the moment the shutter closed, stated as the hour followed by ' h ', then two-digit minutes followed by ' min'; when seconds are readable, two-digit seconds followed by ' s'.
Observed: 3 h 27 min
